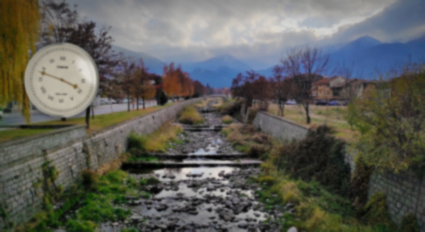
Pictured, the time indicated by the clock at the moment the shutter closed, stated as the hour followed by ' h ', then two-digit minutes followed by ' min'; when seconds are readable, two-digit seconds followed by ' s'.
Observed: 3 h 48 min
